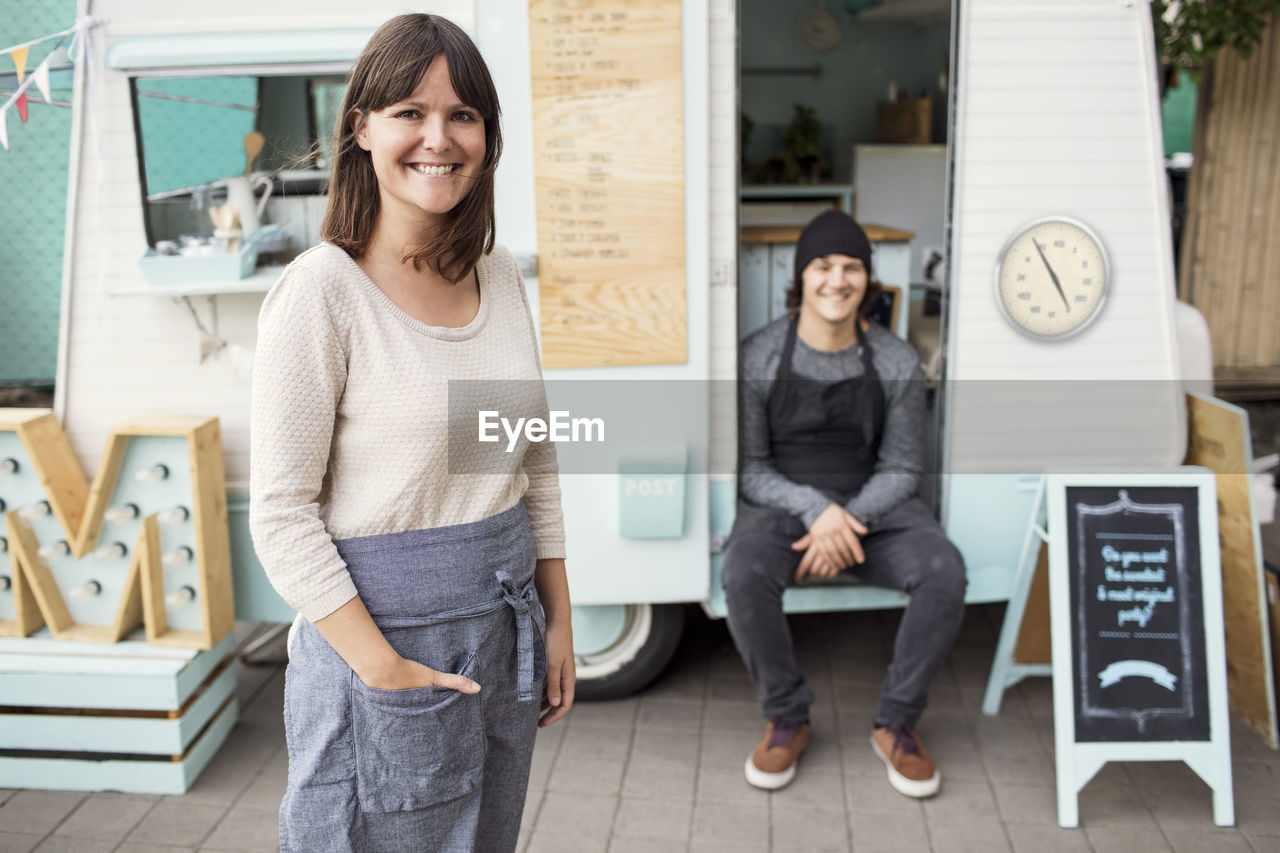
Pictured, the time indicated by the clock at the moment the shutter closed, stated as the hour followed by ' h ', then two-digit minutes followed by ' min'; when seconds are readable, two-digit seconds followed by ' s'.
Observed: 4 h 54 min
